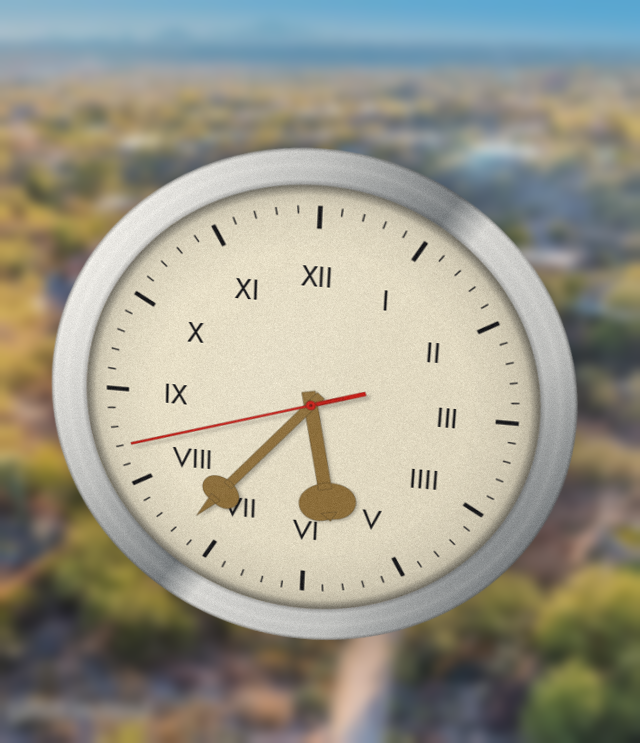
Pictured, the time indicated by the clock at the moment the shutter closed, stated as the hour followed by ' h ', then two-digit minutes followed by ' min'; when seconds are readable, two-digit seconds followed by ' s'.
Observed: 5 h 36 min 42 s
